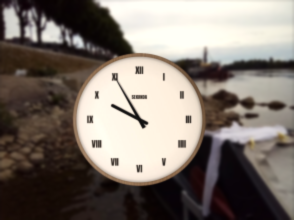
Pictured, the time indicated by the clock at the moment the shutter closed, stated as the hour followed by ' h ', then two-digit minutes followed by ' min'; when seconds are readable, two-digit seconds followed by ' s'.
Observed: 9 h 55 min
